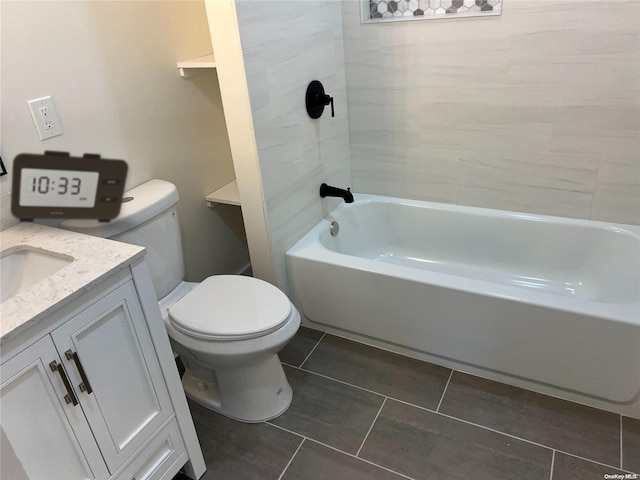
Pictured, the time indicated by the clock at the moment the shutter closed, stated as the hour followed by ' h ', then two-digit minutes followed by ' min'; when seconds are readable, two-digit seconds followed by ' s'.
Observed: 10 h 33 min
